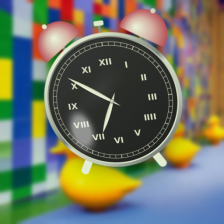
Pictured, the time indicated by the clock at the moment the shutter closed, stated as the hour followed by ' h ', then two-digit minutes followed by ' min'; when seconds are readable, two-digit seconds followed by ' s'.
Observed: 6 h 51 min
